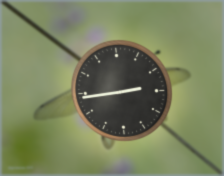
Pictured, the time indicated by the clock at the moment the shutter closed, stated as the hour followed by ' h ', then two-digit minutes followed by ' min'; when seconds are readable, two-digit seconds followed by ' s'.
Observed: 2 h 44 min
